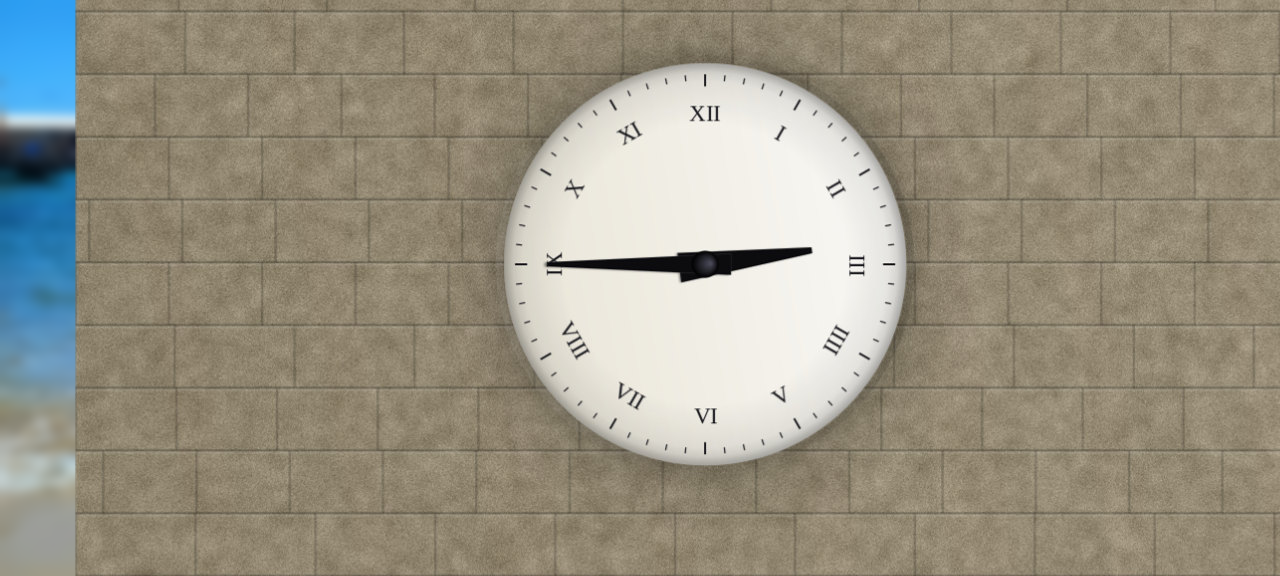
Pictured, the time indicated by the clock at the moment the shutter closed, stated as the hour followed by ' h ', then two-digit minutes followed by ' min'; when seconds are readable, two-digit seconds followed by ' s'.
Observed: 2 h 45 min
